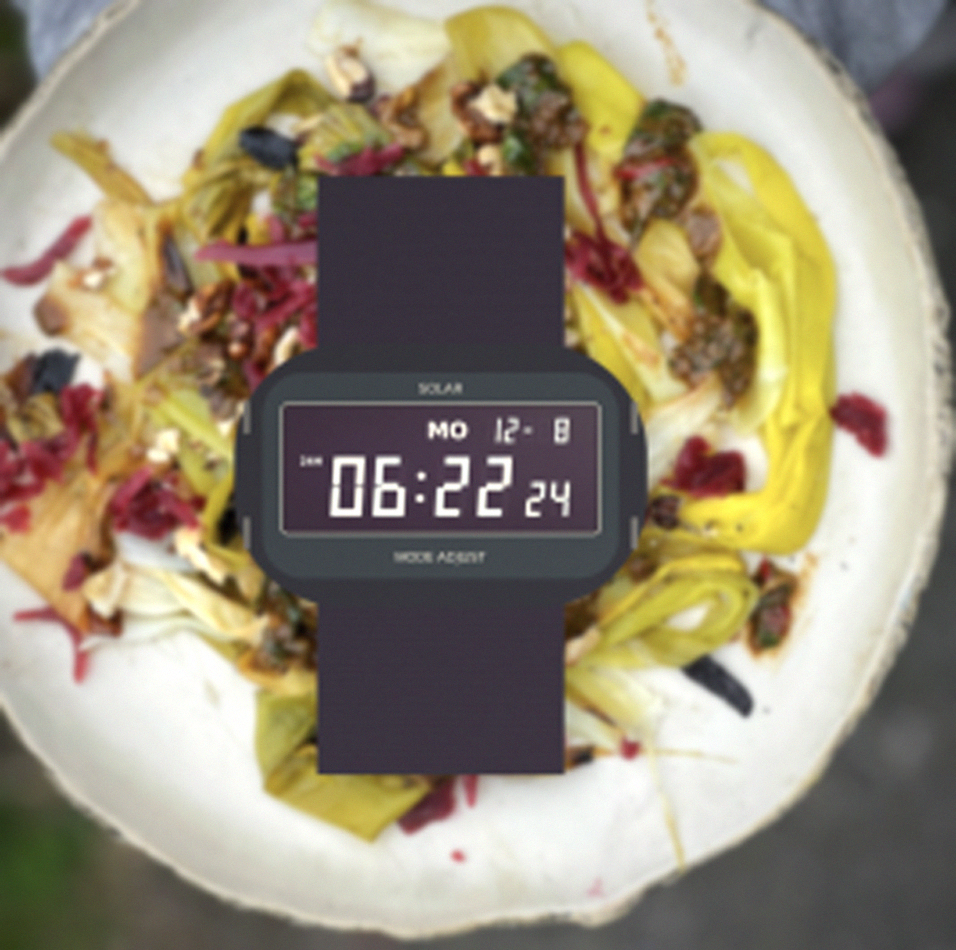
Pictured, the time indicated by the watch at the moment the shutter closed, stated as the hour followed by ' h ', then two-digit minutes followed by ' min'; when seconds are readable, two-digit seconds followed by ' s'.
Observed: 6 h 22 min 24 s
